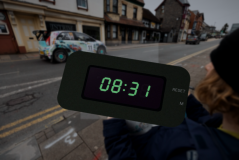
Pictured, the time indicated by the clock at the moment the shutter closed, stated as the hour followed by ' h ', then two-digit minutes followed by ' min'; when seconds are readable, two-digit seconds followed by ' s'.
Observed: 8 h 31 min
